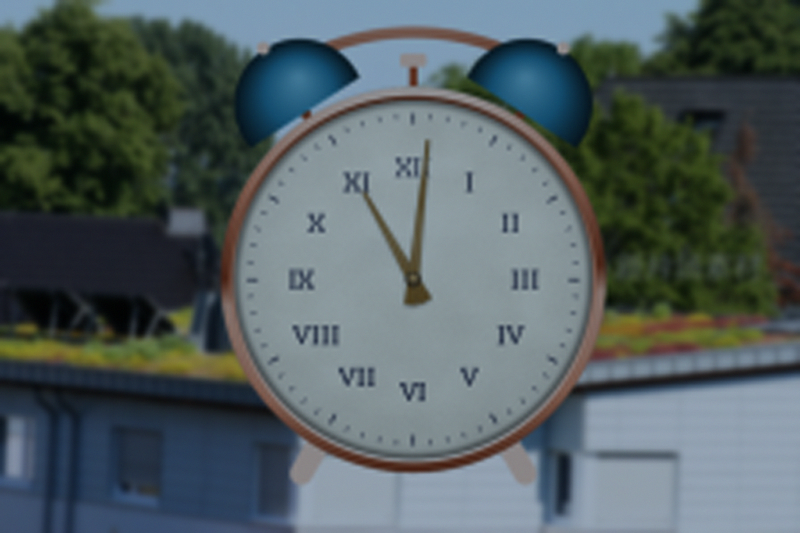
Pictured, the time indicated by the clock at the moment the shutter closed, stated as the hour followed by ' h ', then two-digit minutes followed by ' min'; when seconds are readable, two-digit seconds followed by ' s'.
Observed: 11 h 01 min
